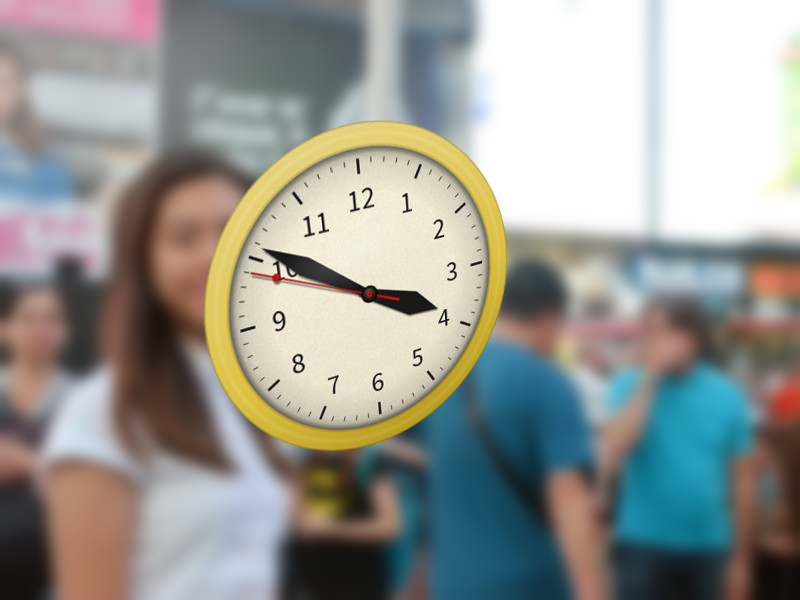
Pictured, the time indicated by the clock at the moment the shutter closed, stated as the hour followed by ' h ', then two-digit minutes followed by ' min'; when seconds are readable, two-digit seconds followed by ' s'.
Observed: 3 h 50 min 49 s
